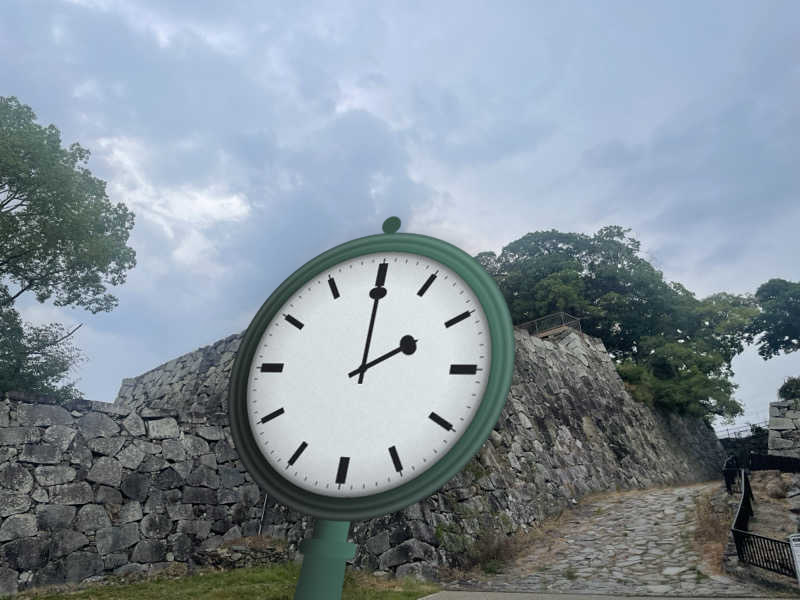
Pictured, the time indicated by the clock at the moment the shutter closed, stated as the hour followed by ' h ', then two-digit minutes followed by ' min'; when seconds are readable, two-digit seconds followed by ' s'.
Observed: 2 h 00 min
